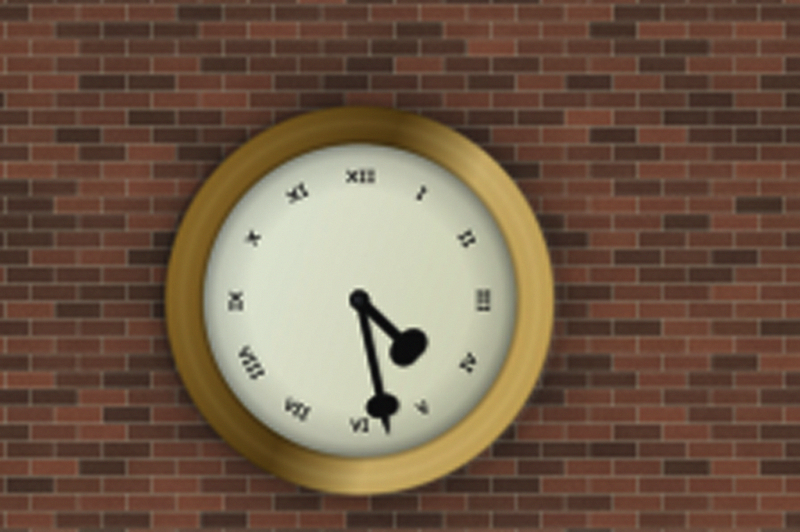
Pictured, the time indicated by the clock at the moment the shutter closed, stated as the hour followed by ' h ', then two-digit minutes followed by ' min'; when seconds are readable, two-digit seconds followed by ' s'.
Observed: 4 h 28 min
